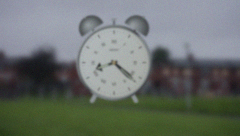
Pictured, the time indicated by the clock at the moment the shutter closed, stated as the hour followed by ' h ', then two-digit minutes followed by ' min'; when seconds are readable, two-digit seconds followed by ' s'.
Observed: 8 h 22 min
